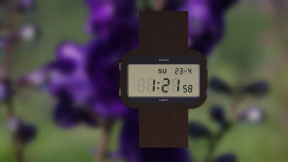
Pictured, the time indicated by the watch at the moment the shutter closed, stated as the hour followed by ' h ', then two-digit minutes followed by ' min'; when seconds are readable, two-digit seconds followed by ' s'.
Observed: 1 h 21 min 58 s
